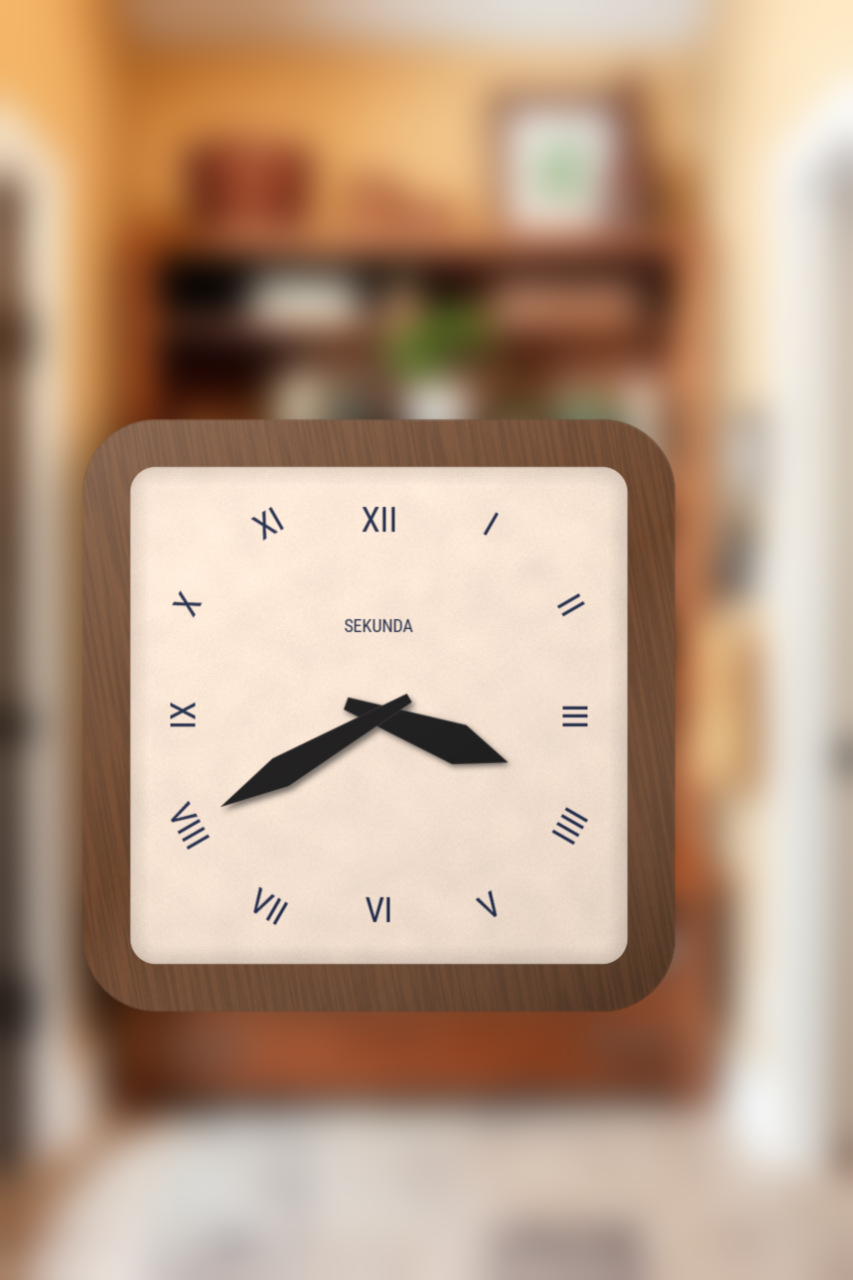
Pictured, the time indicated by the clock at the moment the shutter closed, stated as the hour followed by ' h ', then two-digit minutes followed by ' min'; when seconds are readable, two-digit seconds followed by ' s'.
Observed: 3 h 40 min
